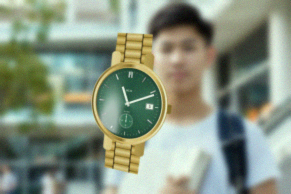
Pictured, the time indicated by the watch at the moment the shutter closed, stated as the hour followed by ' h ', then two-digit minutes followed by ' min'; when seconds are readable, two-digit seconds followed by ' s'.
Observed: 11 h 11 min
